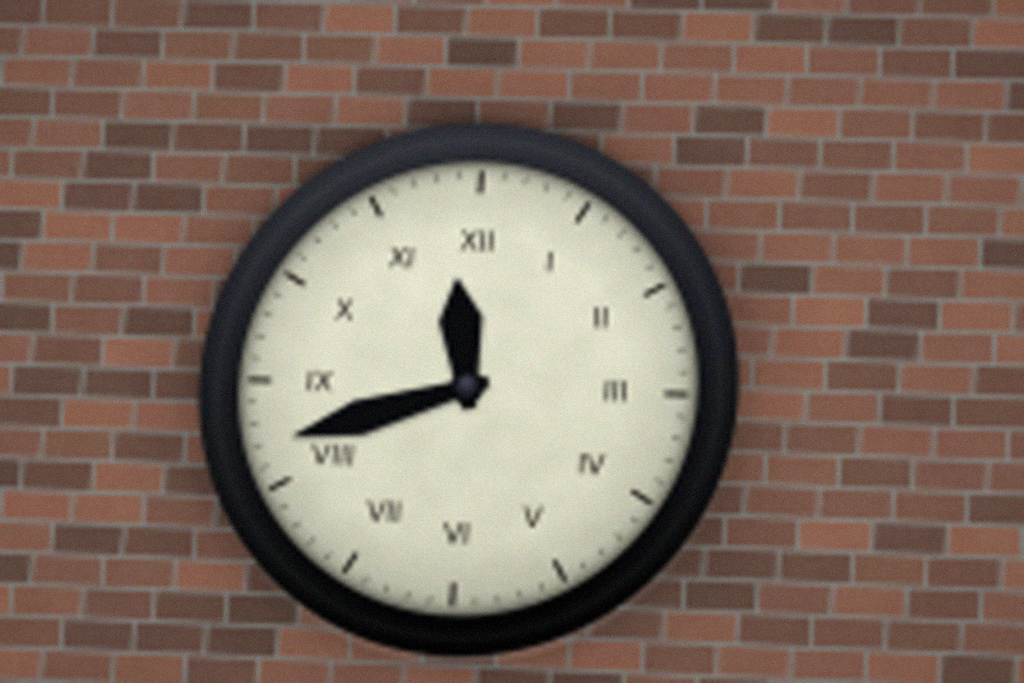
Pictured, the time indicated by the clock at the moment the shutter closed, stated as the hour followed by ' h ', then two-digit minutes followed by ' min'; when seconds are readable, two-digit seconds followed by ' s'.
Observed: 11 h 42 min
